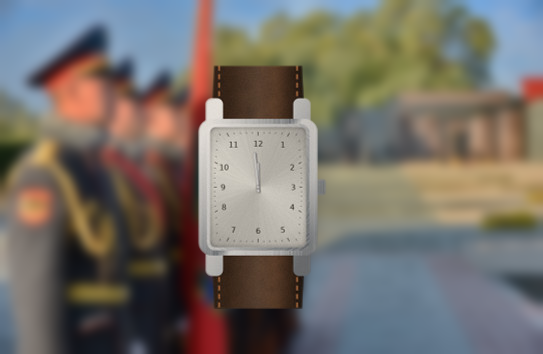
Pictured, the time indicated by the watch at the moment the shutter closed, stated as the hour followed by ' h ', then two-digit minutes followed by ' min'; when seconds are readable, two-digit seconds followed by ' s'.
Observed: 11 h 59 min
